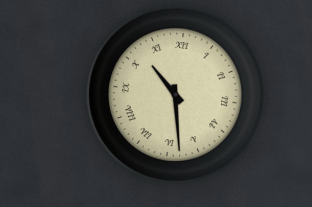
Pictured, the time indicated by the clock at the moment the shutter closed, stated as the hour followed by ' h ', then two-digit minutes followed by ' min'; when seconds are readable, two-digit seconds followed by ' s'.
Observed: 10 h 28 min
